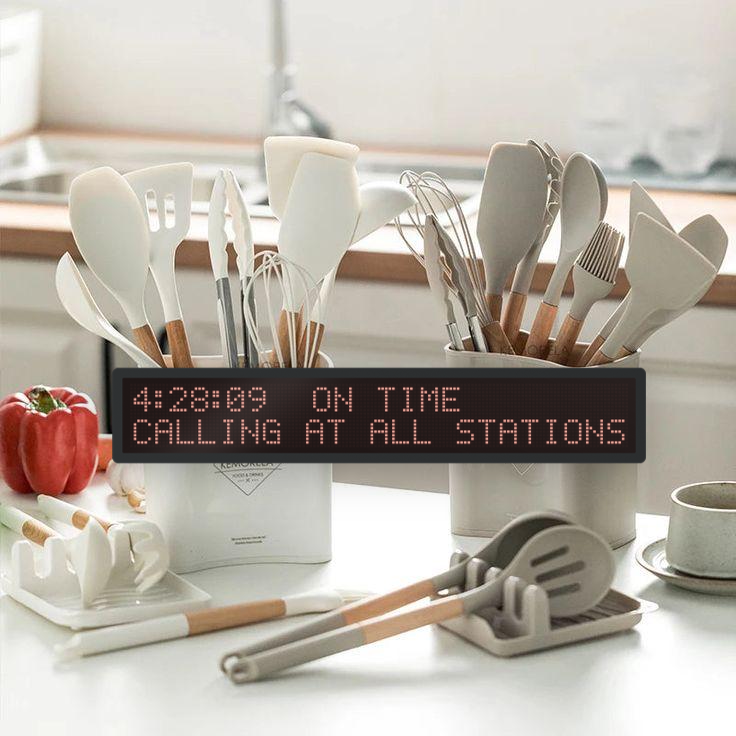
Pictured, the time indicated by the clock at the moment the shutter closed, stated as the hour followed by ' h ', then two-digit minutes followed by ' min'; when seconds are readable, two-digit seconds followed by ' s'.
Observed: 4 h 28 min 09 s
